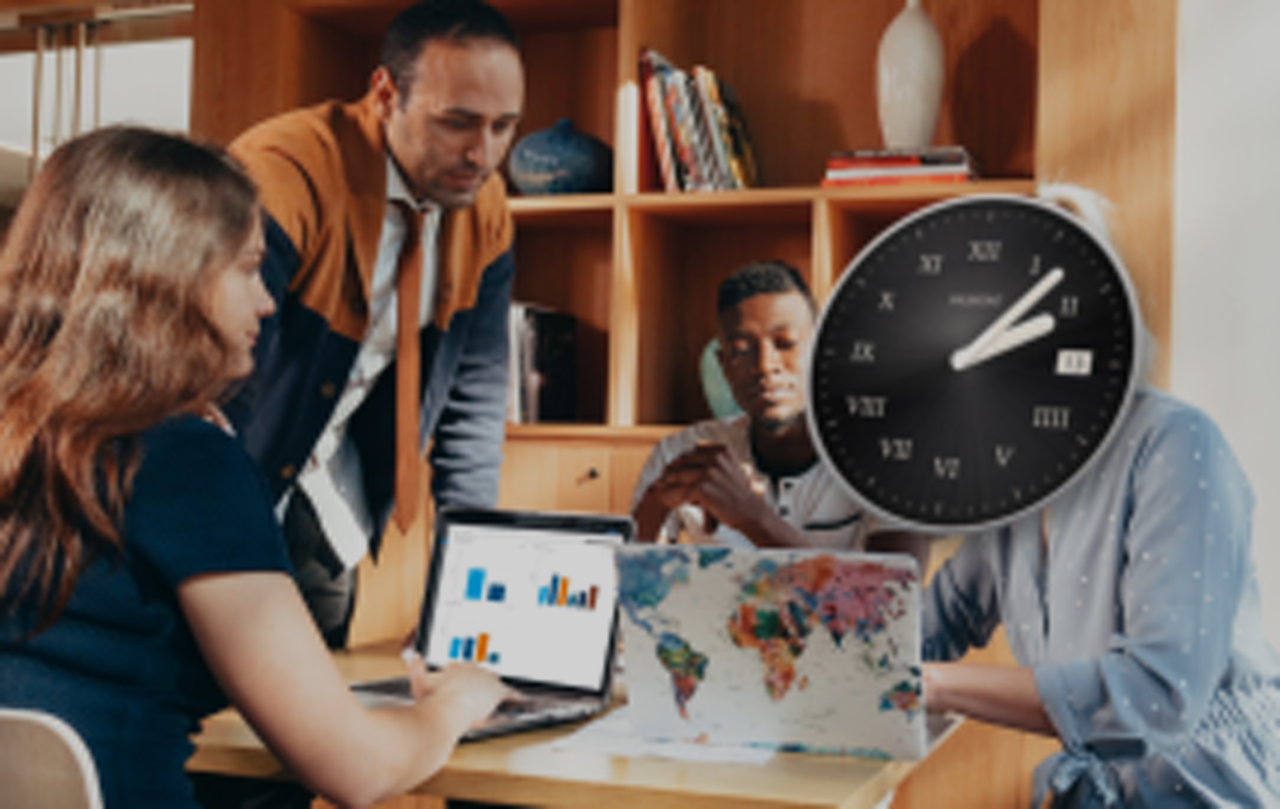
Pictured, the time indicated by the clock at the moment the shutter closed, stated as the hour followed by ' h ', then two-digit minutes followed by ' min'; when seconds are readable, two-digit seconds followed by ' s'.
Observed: 2 h 07 min
